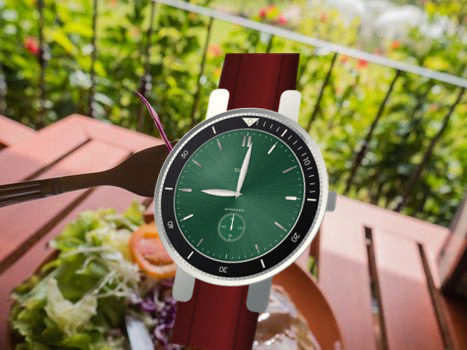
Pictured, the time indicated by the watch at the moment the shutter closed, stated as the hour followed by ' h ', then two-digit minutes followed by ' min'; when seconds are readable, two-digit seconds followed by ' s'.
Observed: 9 h 01 min
